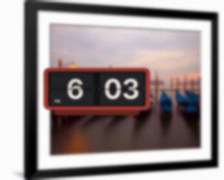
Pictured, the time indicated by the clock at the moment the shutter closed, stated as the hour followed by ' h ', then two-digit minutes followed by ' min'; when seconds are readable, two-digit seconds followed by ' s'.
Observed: 6 h 03 min
